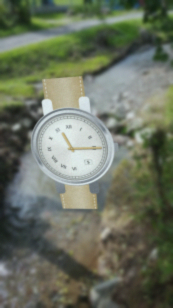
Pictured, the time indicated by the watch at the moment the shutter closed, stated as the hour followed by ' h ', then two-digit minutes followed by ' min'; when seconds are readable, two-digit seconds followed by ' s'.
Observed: 11 h 15 min
